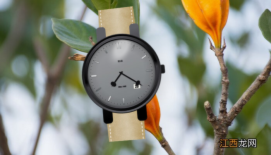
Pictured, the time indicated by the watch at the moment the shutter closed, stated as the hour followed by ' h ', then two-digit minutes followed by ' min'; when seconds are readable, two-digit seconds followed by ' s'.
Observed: 7 h 21 min
